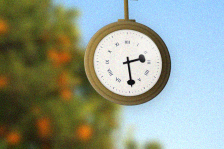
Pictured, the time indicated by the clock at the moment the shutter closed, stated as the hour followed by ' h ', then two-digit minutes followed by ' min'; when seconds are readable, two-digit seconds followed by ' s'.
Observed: 2 h 29 min
